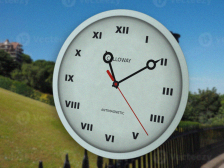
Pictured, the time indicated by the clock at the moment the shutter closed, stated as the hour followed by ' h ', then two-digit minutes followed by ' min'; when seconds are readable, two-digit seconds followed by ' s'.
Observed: 11 h 09 min 23 s
